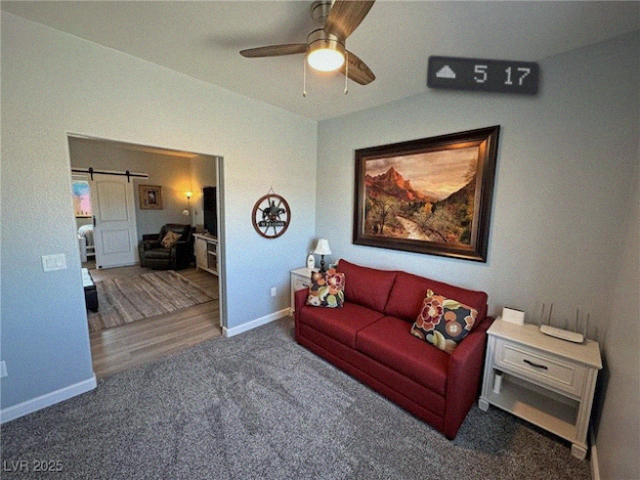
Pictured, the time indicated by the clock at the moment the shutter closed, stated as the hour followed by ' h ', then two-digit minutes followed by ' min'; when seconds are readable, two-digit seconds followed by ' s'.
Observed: 5 h 17 min
